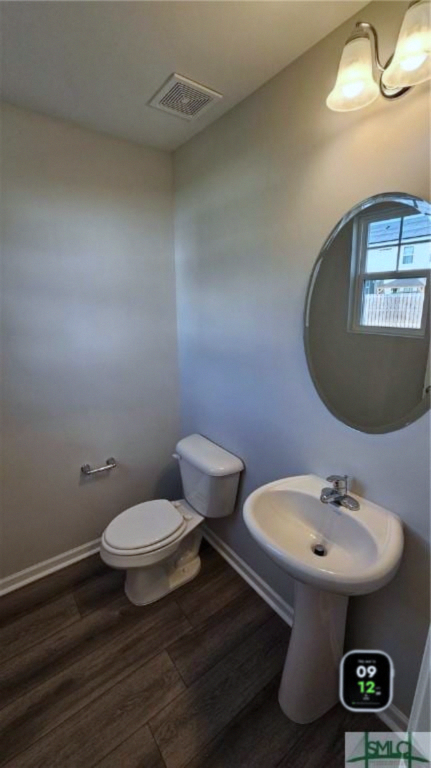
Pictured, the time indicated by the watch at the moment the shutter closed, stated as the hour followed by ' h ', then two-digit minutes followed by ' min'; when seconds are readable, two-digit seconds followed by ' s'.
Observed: 9 h 12 min
